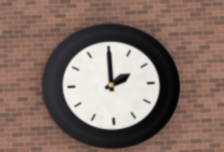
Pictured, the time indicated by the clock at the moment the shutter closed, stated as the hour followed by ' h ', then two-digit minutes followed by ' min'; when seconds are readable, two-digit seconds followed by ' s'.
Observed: 2 h 00 min
